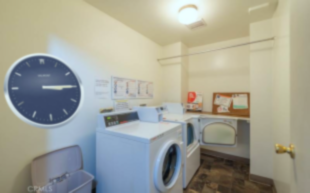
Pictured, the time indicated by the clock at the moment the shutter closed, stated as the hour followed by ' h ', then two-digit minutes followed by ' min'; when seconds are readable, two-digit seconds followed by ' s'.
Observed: 3 h 15 min
